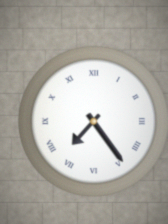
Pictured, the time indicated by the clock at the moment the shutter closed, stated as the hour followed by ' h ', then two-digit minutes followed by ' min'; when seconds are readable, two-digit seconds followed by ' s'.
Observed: 7 h 24 min
